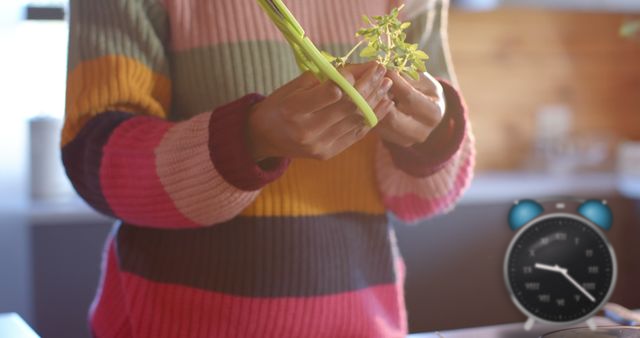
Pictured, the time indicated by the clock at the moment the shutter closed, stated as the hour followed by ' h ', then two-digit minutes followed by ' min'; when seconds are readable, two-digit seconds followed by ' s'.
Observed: 9 h 22 min
